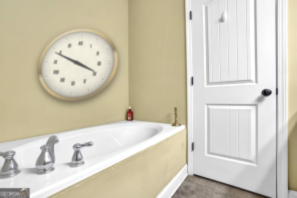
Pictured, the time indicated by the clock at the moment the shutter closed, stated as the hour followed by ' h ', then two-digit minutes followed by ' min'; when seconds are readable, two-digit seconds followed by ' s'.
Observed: 3 h 49 min
